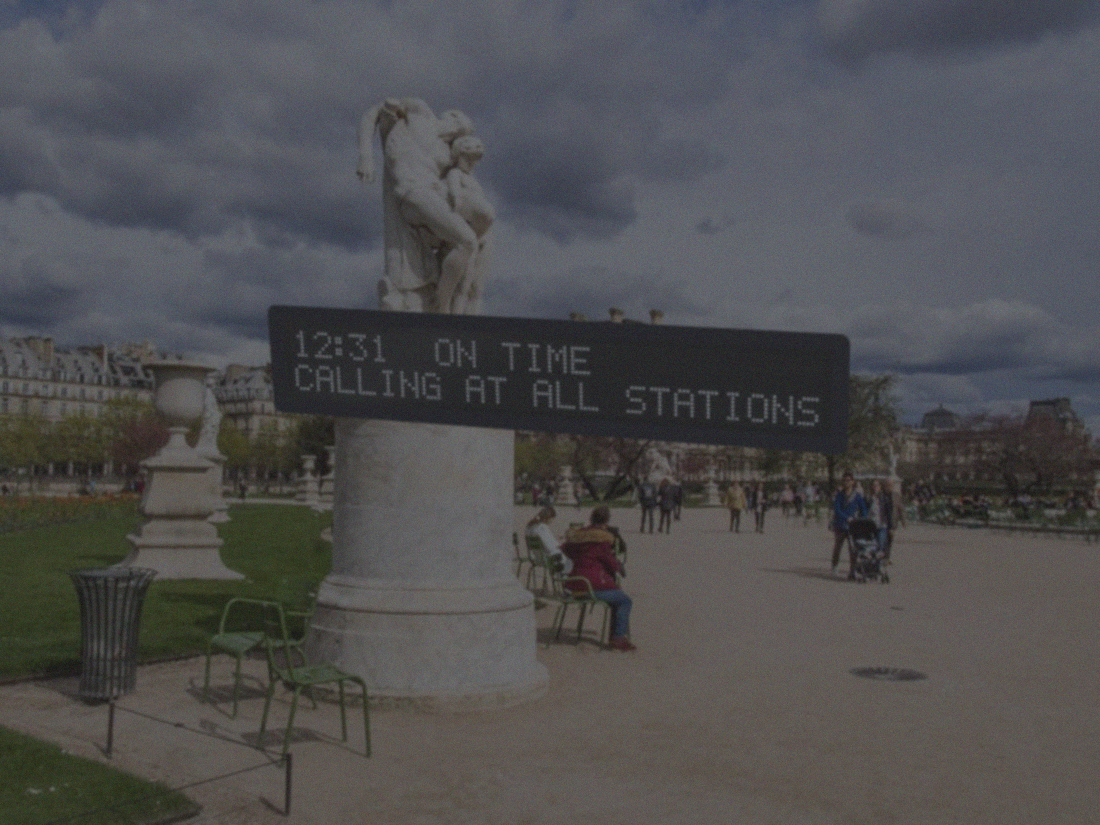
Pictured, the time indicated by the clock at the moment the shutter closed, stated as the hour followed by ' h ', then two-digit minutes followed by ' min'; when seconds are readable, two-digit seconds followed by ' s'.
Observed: 12 h 31 min
